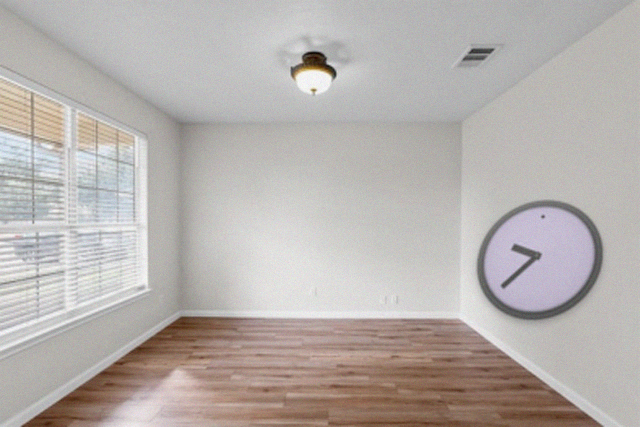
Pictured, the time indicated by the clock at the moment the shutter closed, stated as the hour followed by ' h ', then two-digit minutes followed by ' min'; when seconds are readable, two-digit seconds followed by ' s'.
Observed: 9 h 37 min
